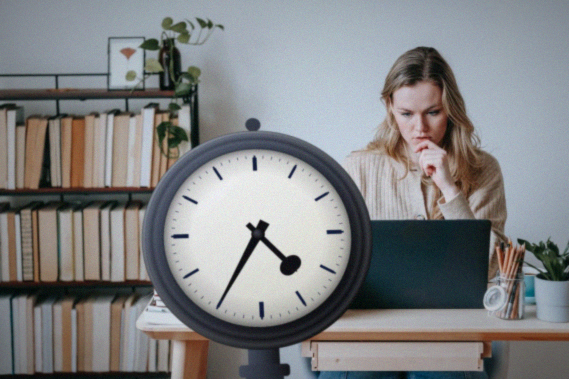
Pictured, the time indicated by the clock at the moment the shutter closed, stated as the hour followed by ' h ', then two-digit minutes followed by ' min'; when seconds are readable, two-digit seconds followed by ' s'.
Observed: 4 h 35 min
